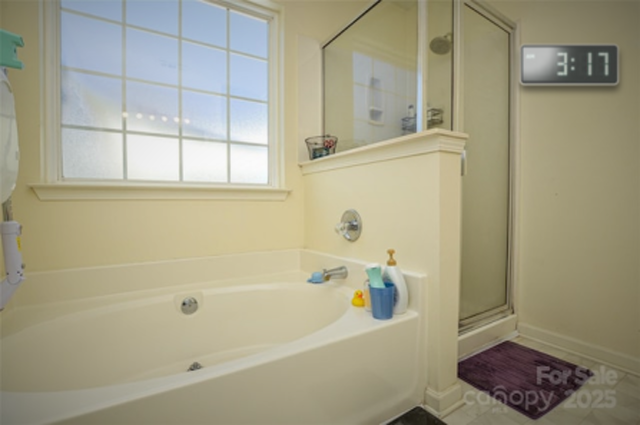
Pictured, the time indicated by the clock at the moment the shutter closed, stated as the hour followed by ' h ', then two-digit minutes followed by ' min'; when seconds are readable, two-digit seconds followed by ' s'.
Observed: 3 h 17 min
